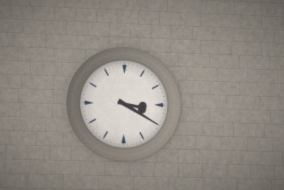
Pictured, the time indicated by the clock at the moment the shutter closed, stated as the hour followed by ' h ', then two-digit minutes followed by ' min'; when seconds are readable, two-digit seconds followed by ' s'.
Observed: 3 h 20 min
